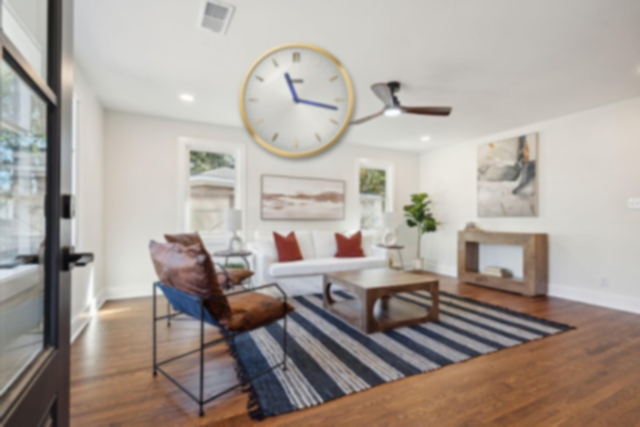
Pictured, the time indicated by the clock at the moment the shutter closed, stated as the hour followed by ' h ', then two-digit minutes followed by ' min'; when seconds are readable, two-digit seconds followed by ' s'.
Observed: 11 h 17 min
